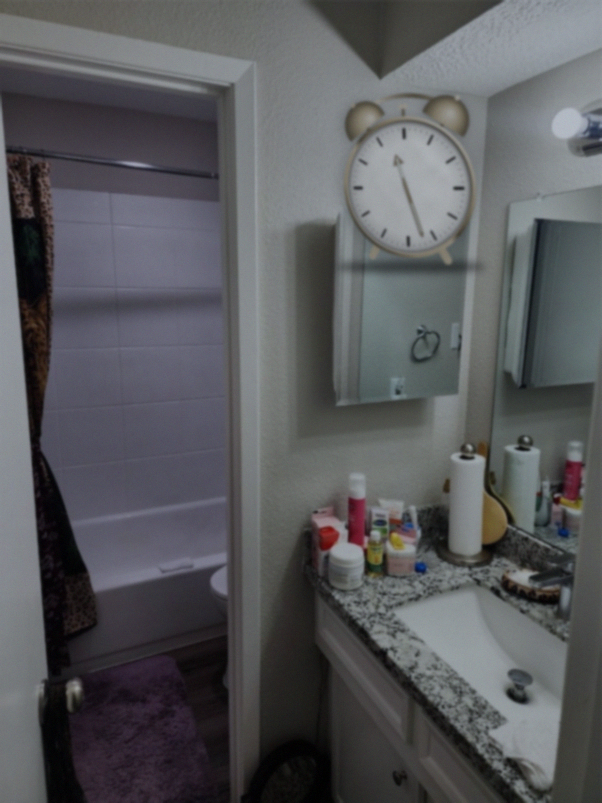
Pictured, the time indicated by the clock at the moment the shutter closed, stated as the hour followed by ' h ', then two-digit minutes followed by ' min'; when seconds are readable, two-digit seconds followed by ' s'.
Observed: 11 h 27 min
